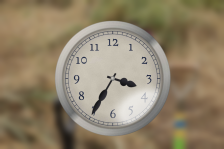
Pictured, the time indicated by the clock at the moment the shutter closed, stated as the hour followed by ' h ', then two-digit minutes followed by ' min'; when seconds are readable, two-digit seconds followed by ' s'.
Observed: 3 h 35 min
